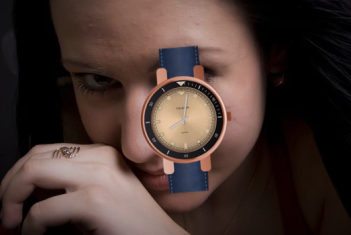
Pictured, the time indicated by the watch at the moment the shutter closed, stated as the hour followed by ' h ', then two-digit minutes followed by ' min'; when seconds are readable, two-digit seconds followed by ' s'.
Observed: 8 h 02 min
